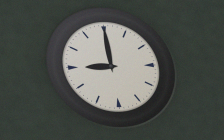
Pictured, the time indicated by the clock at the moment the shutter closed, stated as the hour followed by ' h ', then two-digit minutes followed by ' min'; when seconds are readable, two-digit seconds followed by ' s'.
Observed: 9 h 00 min
